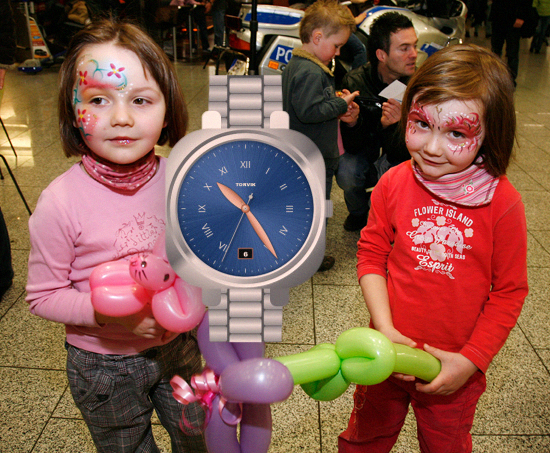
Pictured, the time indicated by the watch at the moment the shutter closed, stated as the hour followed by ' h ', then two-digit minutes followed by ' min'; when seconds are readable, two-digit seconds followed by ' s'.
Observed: 10 h 24 min 34 s
